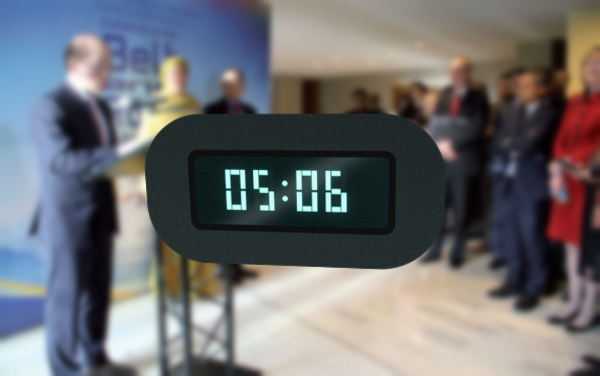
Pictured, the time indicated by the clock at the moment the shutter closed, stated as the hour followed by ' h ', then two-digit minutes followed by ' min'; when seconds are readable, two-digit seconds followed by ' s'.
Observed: 5 h 06 min
